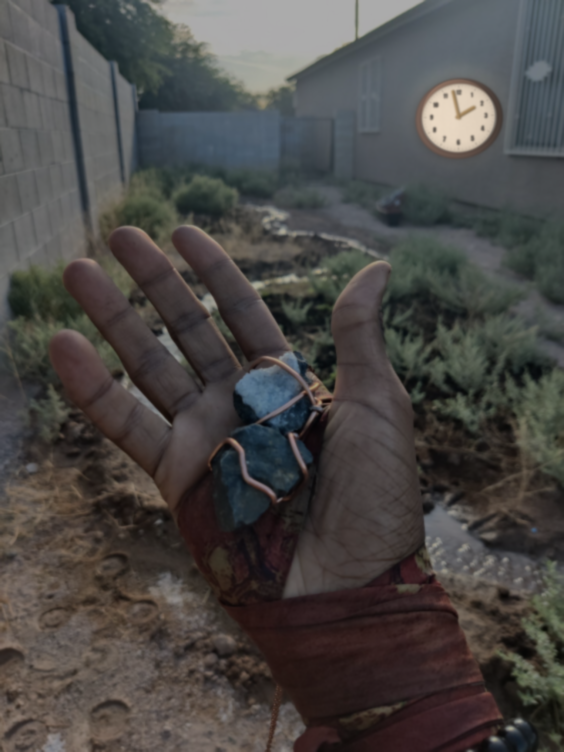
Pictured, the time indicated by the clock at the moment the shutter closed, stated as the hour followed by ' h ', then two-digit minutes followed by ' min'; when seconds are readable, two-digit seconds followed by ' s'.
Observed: 1 h 58 min
